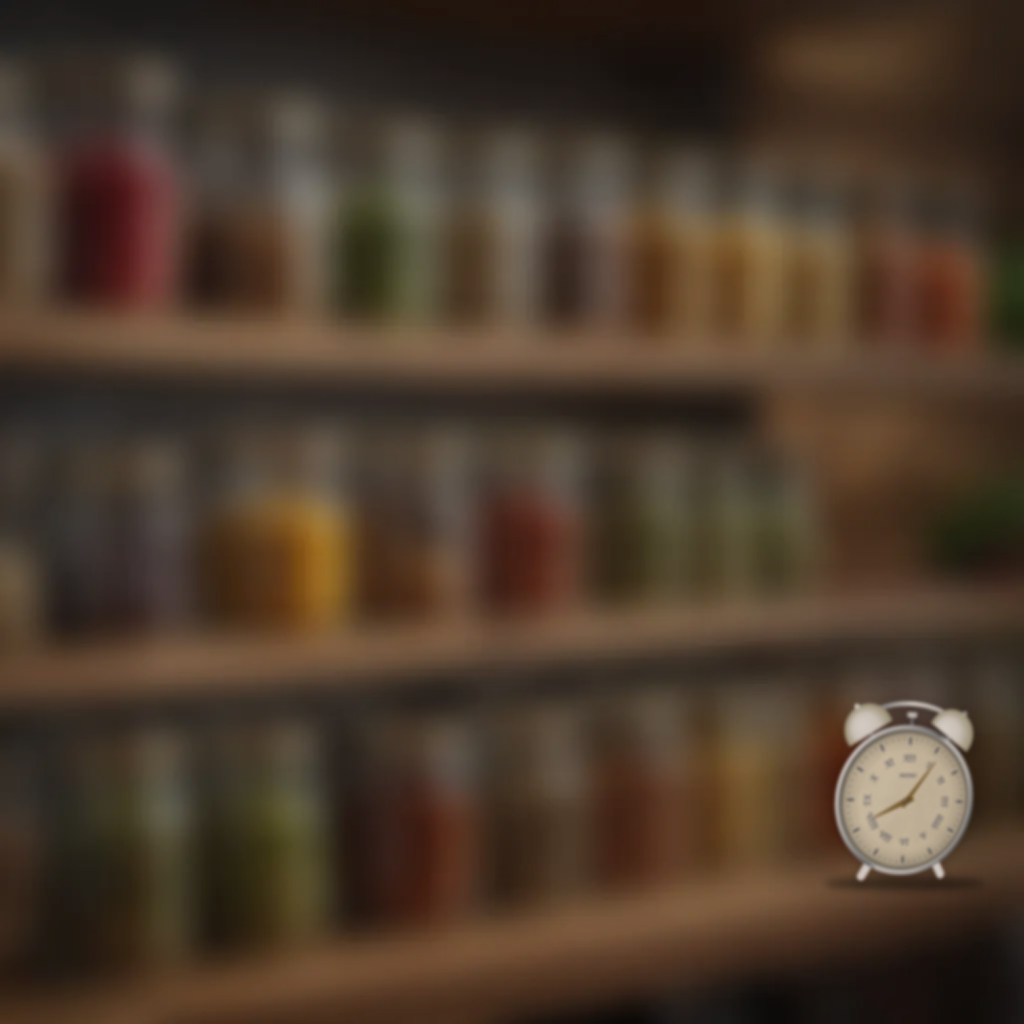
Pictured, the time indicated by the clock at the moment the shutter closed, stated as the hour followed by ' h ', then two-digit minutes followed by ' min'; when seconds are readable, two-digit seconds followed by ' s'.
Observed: 8 h 06 min
